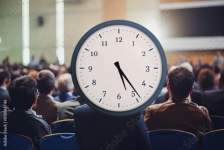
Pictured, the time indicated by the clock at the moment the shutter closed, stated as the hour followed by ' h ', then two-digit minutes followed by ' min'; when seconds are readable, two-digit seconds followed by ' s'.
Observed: 5 h 24 min
